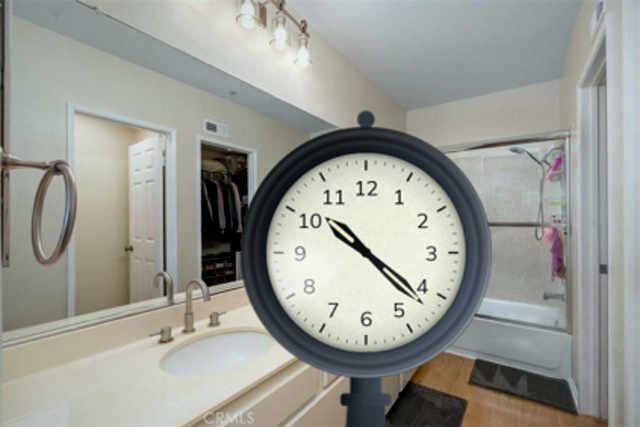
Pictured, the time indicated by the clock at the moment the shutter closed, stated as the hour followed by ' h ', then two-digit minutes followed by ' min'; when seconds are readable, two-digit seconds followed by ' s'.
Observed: 10 h 22 min
